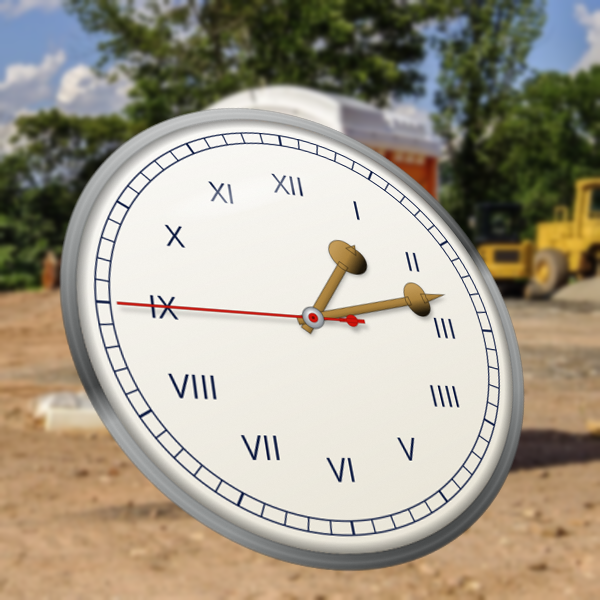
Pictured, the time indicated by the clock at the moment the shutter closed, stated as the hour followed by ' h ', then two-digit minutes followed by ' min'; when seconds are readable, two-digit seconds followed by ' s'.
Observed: 1 h 12 min 45 s
